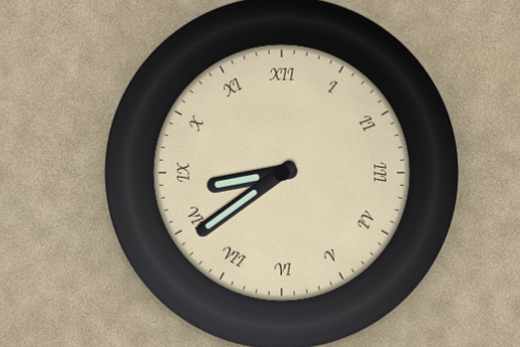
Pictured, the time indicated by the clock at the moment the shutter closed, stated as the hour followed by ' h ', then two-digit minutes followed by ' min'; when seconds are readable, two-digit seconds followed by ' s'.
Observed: 8 h 39 min
